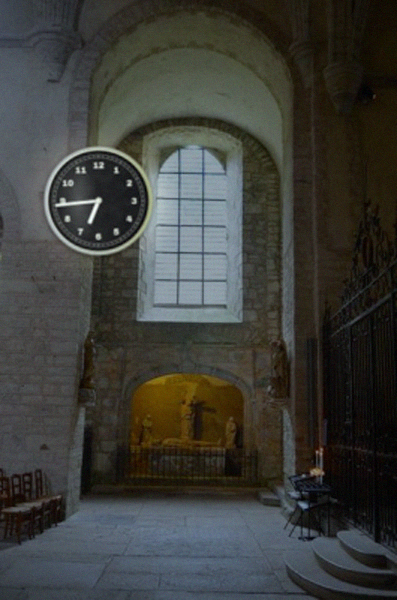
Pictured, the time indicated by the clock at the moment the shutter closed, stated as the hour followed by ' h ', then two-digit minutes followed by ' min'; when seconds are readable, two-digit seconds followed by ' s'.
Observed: 6 h 44 min
